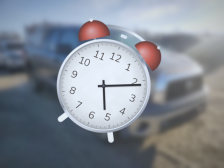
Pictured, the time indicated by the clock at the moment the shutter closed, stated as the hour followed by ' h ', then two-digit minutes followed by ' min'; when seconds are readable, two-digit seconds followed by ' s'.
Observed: 5 h 11 min
